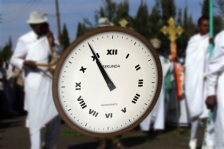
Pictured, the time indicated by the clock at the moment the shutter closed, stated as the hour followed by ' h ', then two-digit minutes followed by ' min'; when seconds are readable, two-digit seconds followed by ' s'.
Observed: 10 h 55 min
